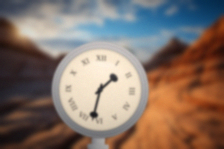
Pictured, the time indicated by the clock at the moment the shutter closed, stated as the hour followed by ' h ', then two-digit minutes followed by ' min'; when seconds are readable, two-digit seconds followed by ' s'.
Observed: 1 h 32 min
